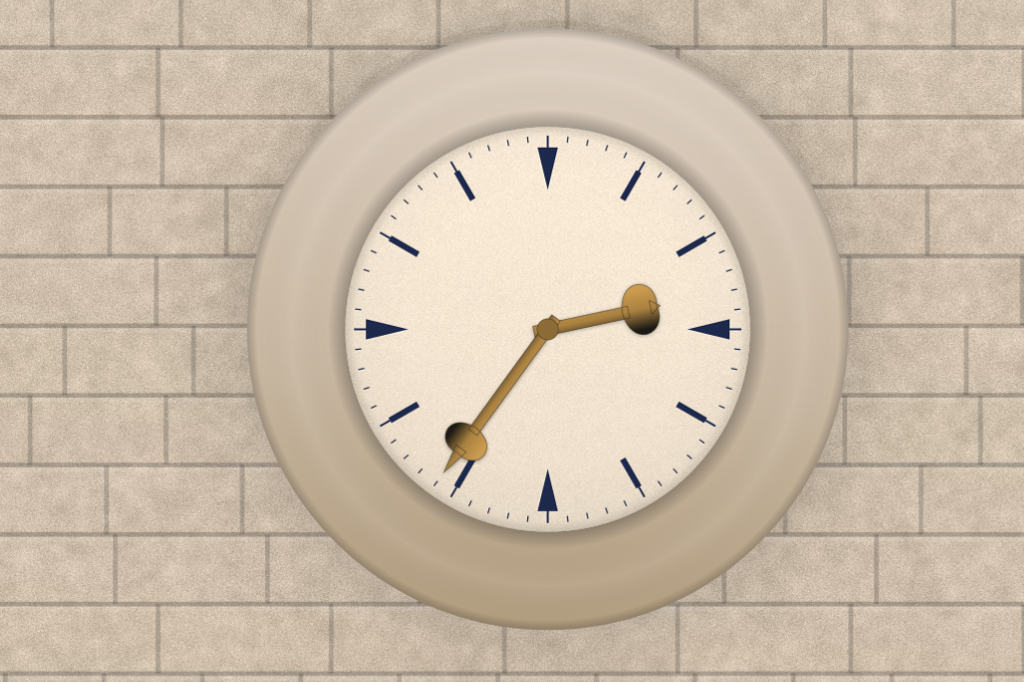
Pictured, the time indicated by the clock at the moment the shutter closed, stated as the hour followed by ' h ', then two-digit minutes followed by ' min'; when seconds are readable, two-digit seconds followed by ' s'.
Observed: 2 h 36 min
